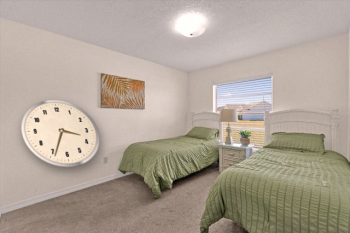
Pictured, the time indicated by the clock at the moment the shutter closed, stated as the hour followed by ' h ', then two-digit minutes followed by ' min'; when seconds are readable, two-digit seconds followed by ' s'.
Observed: 3 h 34 min
